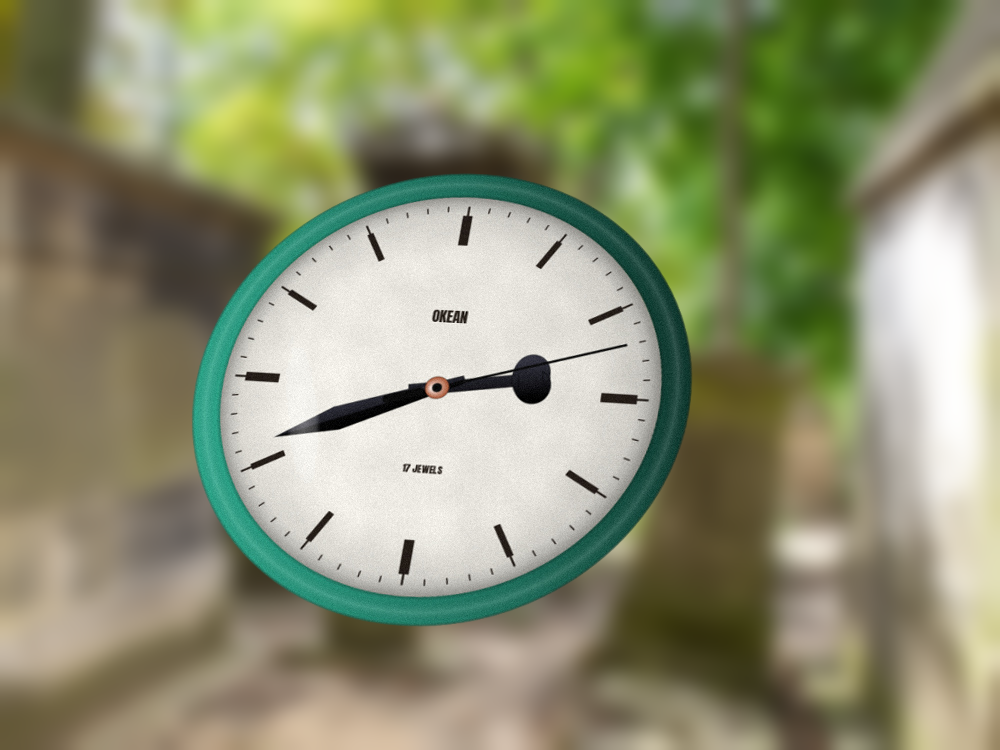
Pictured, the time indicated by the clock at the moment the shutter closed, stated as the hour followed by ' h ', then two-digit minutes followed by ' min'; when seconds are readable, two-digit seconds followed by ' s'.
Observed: 2 h 41 min 12 s
